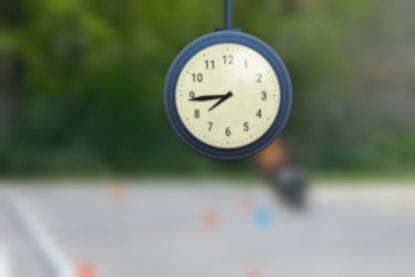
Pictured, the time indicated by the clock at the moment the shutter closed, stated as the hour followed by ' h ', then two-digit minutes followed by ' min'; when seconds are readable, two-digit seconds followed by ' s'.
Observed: 7 h 44 min
